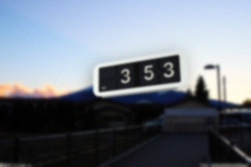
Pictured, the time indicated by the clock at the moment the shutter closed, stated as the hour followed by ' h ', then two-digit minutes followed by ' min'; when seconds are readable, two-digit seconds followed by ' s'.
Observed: 3 h 53 min
